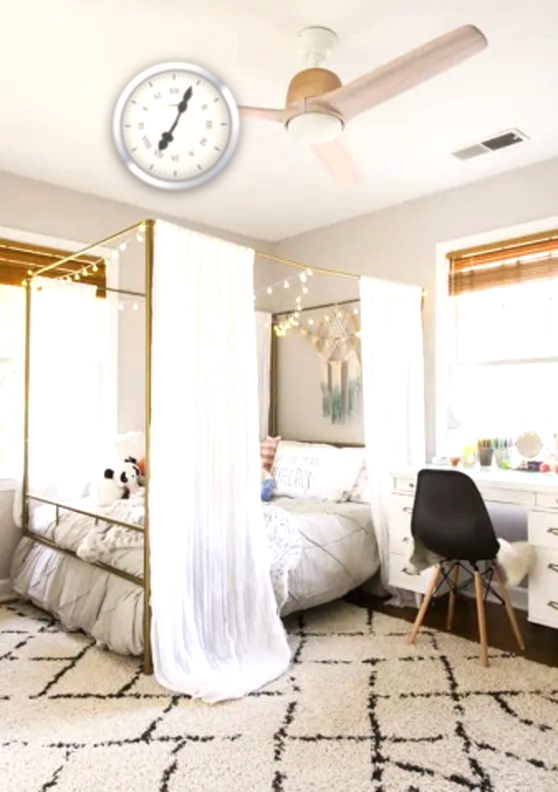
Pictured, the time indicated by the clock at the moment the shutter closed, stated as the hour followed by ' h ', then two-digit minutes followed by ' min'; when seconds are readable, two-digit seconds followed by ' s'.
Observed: 7 h 04 min
